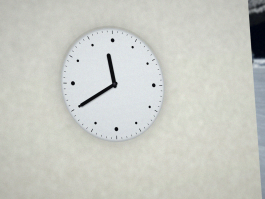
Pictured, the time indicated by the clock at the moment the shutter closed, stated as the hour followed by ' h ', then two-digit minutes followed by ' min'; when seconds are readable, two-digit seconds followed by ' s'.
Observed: 11 h 40 min
